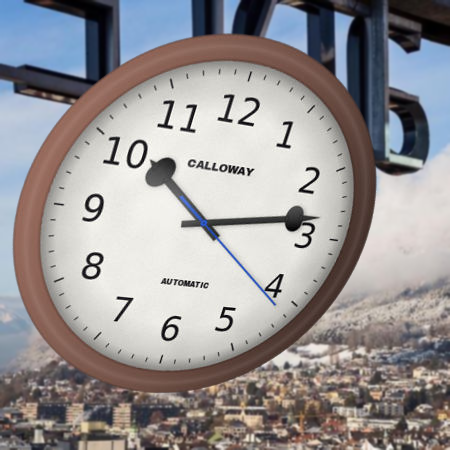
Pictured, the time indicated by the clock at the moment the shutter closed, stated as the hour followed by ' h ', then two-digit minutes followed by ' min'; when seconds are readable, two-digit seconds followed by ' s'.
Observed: 10 h 13 min 21 s
